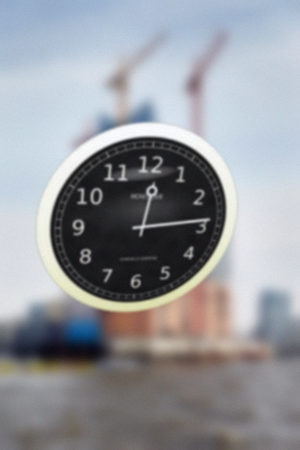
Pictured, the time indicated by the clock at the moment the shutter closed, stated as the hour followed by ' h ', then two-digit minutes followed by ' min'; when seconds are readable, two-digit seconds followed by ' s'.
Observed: 12 h 14 min
